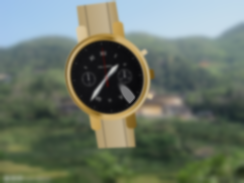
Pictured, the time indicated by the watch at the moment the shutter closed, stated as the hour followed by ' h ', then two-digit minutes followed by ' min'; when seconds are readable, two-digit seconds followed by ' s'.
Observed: 1 h 37 min
